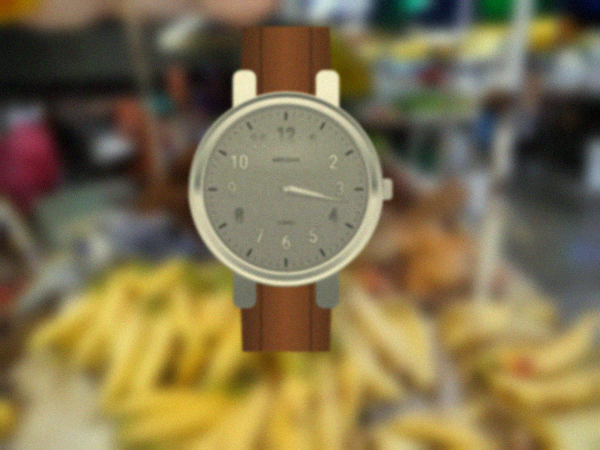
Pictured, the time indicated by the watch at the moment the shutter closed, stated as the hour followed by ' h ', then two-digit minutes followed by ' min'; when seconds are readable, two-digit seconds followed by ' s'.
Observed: 3 h 17 min
